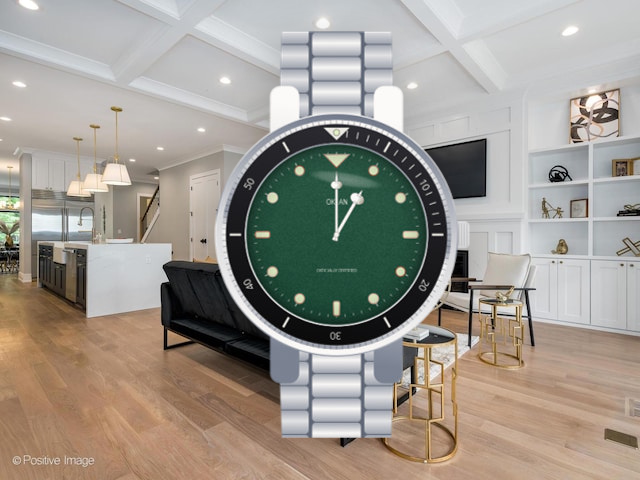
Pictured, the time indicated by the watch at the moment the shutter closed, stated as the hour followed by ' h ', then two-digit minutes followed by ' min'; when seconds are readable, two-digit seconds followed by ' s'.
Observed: 1 h 00 min
